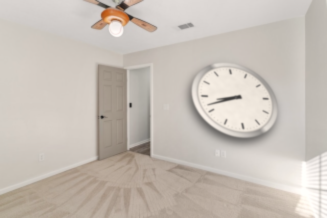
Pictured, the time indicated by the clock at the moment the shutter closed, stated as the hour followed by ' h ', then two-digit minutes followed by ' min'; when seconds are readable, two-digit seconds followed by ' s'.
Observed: 8 h 42 min
